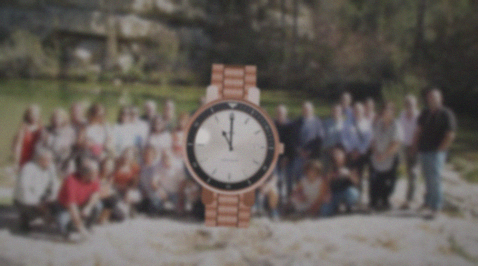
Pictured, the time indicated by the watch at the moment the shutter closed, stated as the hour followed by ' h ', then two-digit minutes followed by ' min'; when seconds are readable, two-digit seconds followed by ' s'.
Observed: 11 h 00 min
